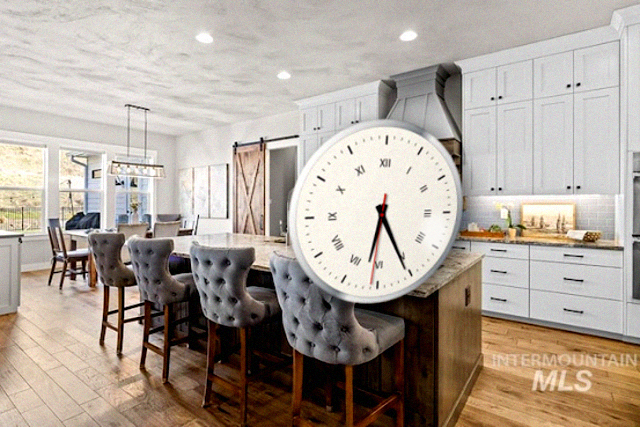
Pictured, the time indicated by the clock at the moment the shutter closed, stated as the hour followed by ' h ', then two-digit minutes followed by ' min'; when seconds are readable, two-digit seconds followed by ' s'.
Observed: 6 h 25 min 31 s
